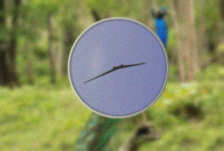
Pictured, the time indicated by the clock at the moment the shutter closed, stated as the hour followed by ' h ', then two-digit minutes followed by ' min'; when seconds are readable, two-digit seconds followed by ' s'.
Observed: 2 h 41 min
